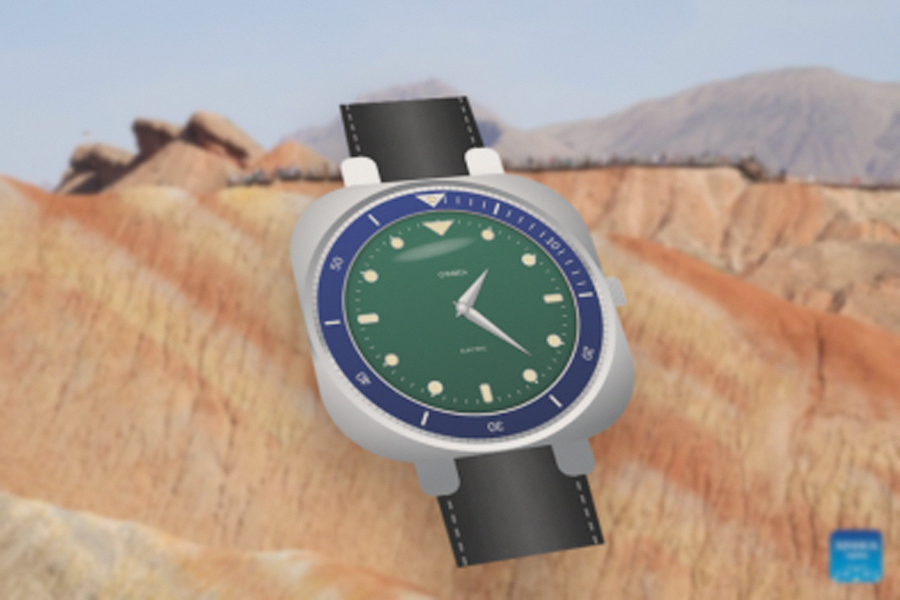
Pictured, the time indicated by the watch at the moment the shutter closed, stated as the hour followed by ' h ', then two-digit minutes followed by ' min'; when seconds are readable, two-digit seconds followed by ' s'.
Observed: 1 h 23 min
